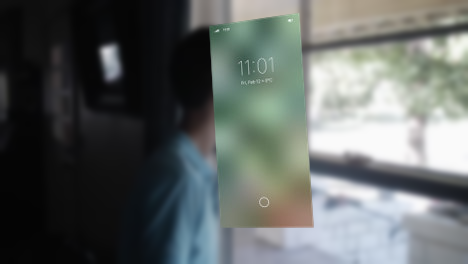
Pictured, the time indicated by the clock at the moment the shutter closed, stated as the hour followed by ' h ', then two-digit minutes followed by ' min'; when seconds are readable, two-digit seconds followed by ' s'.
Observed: 11 h 01 min
